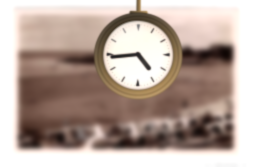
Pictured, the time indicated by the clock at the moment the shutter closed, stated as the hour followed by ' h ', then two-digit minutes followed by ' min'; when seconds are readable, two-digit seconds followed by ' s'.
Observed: 4 h 44 min
